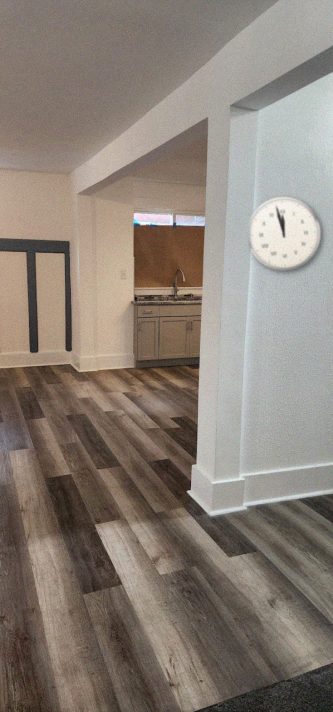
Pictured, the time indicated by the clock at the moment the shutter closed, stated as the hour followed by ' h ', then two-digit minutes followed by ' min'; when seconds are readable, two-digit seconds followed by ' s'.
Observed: 11 h 58 min
